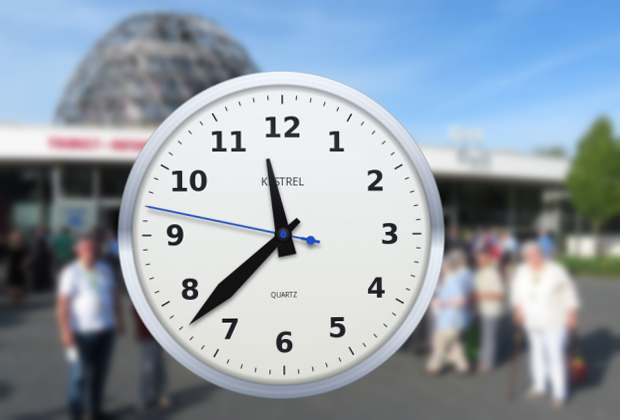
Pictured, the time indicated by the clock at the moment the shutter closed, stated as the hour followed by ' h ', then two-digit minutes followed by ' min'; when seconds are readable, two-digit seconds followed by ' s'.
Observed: 11 h 37 min 47 s
